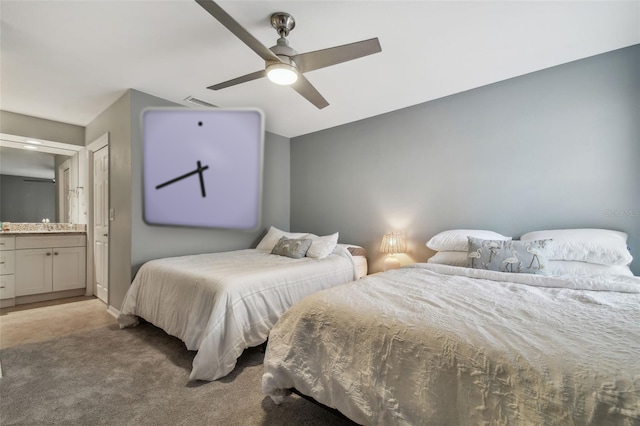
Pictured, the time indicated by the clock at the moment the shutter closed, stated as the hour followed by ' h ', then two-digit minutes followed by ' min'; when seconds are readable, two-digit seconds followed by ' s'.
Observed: 5 h 41 min
